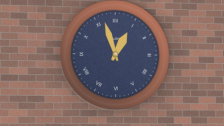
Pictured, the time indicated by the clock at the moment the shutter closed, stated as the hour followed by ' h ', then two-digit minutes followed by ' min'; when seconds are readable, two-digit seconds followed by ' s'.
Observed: 12 h 57 min
